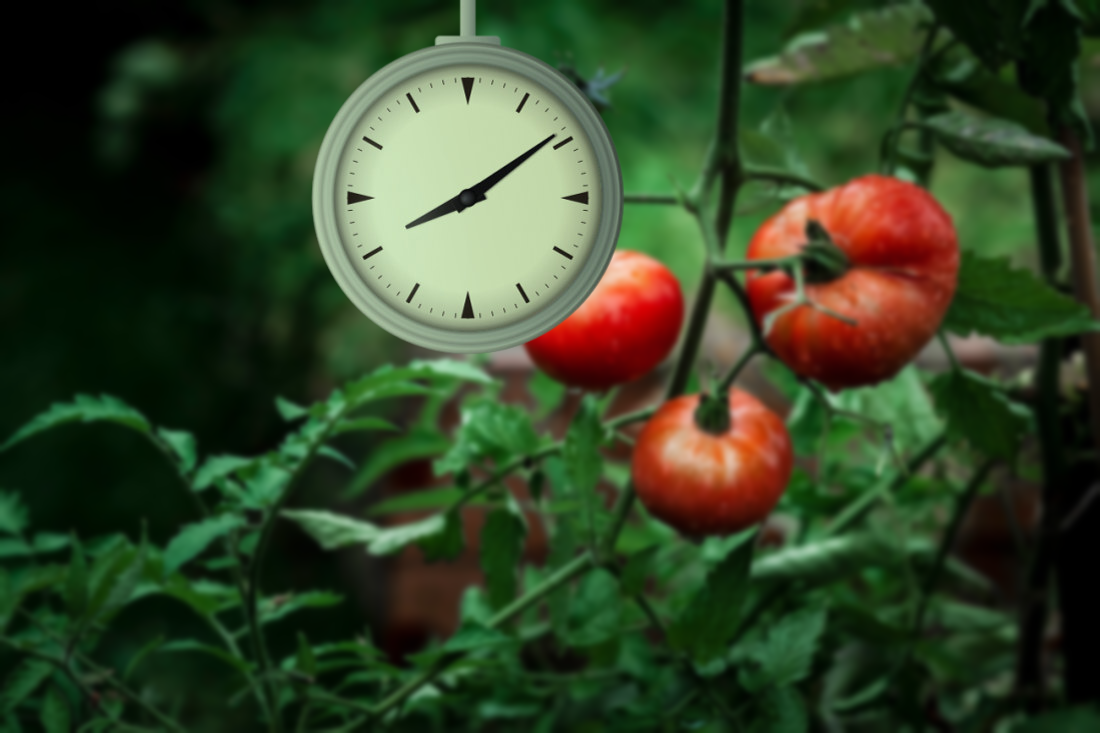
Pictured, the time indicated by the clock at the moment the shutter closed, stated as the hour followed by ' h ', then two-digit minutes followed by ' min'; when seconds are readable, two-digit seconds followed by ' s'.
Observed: 8 h 09 min
